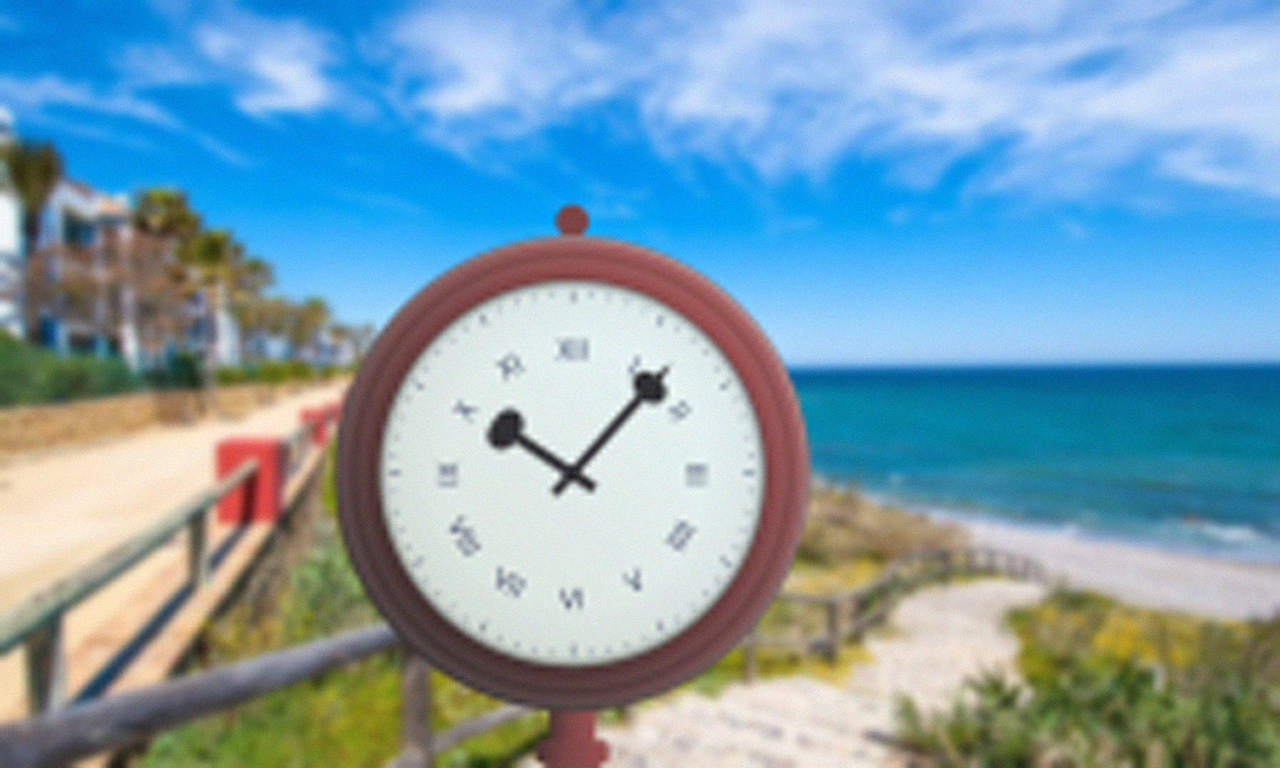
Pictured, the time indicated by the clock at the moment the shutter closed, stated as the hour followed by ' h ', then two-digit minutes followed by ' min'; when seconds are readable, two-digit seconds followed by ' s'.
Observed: 10 h 07 min
